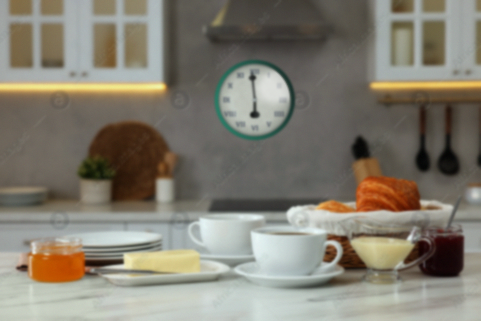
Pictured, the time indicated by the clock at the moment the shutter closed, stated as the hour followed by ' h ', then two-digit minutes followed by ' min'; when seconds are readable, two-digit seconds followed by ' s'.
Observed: 5 h 59 min
